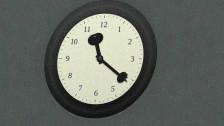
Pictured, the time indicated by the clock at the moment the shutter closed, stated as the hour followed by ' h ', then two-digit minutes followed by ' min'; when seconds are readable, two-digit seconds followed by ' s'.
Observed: 11 h 21 min
